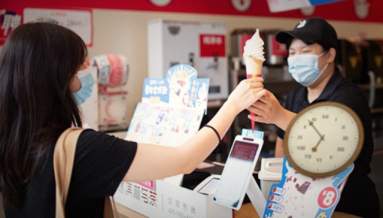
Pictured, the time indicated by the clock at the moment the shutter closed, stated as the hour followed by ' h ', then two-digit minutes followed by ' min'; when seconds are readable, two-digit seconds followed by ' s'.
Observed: 6 h 53 min
